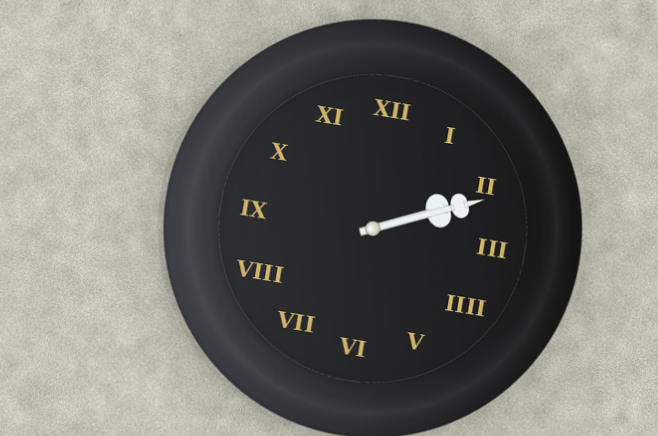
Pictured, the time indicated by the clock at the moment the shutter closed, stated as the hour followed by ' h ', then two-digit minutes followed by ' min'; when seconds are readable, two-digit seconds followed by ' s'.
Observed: 2 h 11 min
